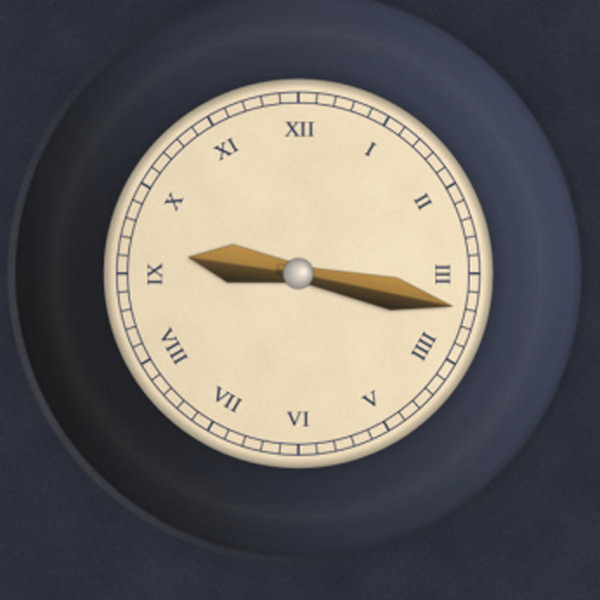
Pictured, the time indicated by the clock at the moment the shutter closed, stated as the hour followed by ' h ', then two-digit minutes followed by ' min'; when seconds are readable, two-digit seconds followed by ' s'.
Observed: 9 h 17 min
